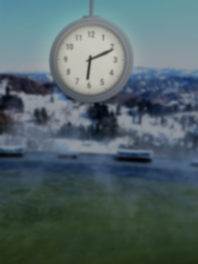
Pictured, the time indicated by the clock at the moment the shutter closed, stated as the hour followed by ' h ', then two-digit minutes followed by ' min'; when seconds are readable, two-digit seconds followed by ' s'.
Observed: 6 h 11 min
